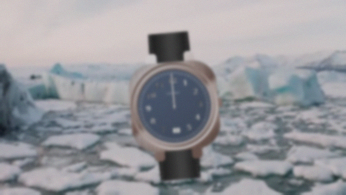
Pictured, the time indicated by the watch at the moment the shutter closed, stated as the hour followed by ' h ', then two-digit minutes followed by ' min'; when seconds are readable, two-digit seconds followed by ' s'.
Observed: 12 h 00 min
